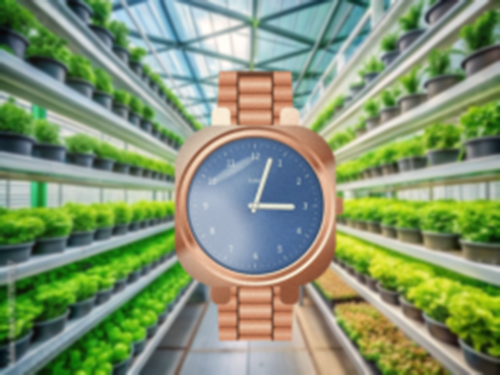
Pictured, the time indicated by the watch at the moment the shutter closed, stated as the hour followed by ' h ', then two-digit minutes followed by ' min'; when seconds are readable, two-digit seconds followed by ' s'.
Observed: 3 h 03 min
